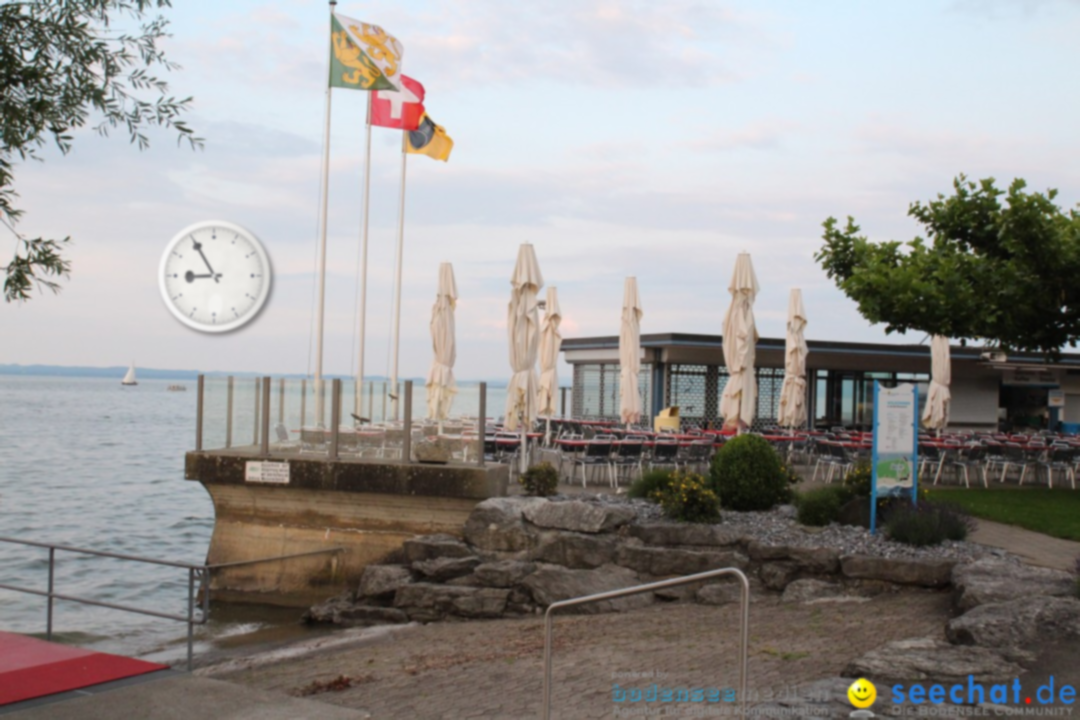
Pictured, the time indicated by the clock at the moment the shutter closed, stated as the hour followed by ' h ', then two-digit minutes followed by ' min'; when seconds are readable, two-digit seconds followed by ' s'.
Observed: 8 h 55 min
